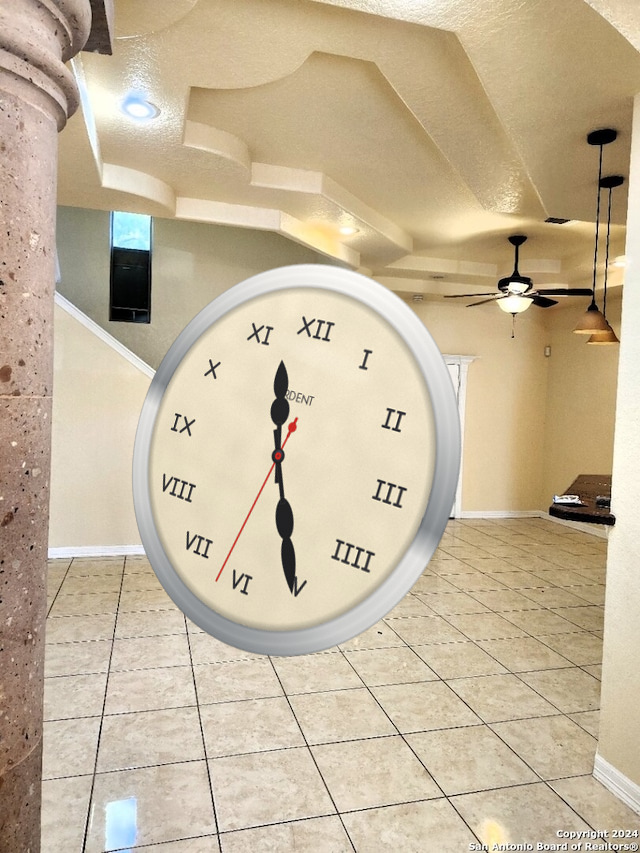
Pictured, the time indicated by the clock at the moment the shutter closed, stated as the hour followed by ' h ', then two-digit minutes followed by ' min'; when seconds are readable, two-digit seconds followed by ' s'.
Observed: 11 h 25 min 32 s
